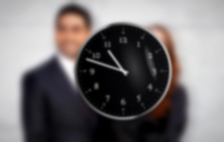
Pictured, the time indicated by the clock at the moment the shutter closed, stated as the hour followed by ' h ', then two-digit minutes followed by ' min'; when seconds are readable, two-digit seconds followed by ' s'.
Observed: 10 h 48 min
